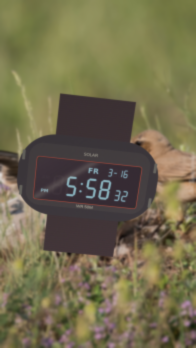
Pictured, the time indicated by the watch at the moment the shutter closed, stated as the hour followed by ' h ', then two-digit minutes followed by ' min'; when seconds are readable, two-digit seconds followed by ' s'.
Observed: 5 h 58 min 32 s
